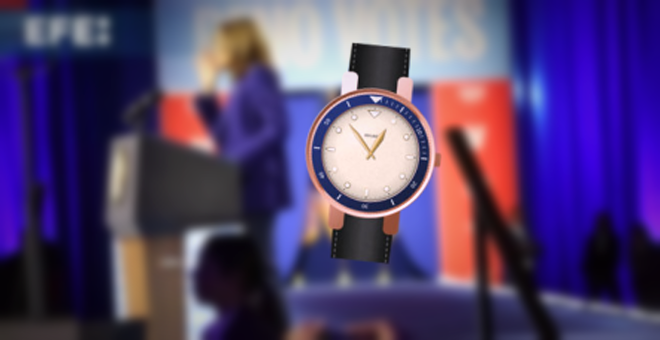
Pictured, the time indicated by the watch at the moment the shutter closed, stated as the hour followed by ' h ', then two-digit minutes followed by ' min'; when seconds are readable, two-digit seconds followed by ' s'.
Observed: 12 h 53 min
